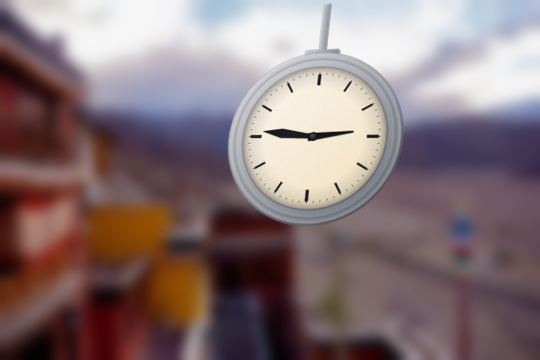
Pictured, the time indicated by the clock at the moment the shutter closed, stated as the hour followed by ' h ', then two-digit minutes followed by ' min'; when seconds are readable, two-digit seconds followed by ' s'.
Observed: 2 h 46 min
